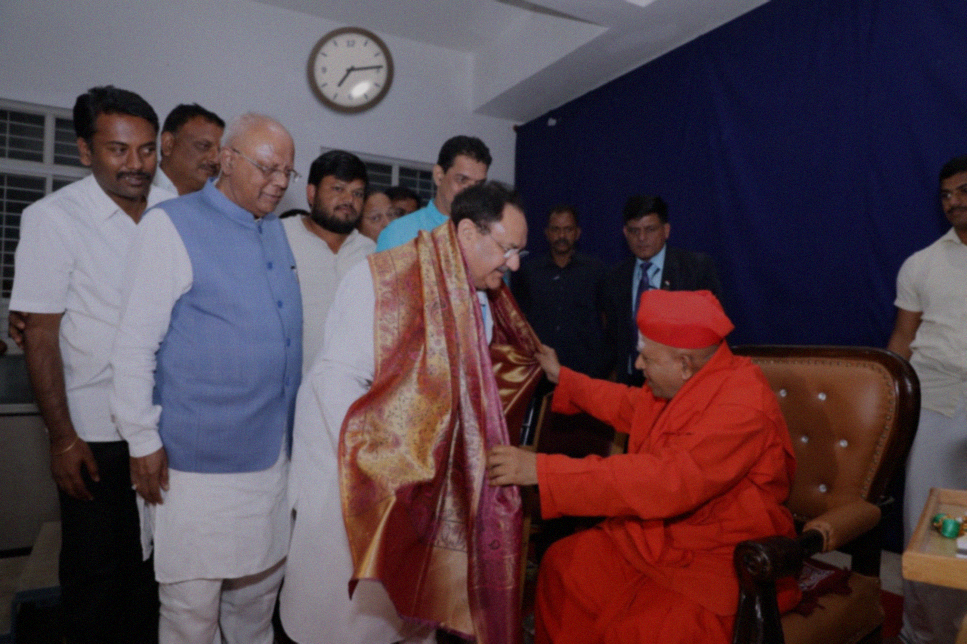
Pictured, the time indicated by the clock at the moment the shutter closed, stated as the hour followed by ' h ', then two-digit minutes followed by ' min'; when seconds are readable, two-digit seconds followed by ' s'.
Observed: 7 h 14 min
